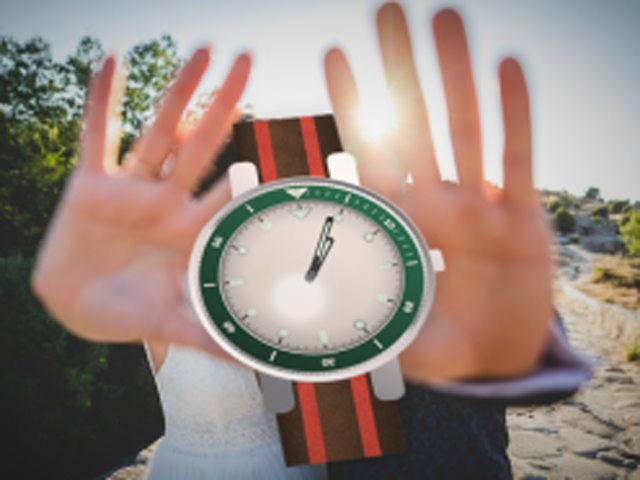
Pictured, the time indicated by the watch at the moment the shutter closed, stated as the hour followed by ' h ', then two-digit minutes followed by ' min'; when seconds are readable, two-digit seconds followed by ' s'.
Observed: 1 h 04 min
